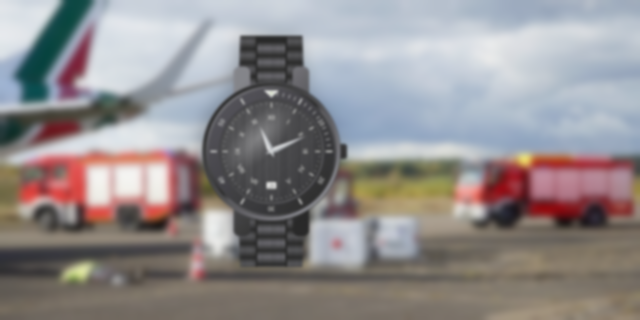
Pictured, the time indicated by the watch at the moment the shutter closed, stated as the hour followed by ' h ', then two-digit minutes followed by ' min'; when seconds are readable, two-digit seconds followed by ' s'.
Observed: 11 h 11 min
